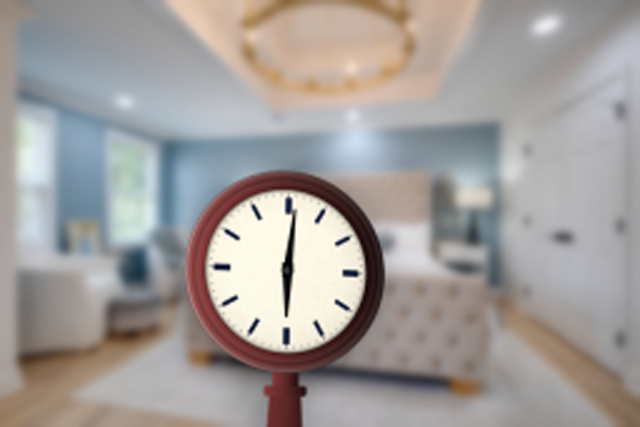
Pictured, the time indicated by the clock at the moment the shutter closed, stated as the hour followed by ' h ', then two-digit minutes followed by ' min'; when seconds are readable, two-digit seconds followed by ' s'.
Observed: 6 h 01 min
